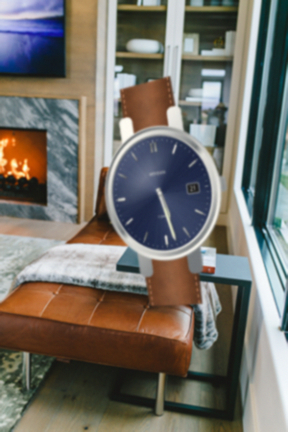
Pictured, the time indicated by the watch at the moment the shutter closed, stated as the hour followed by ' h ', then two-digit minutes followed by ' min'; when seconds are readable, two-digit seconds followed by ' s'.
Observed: 5 h 28 min
